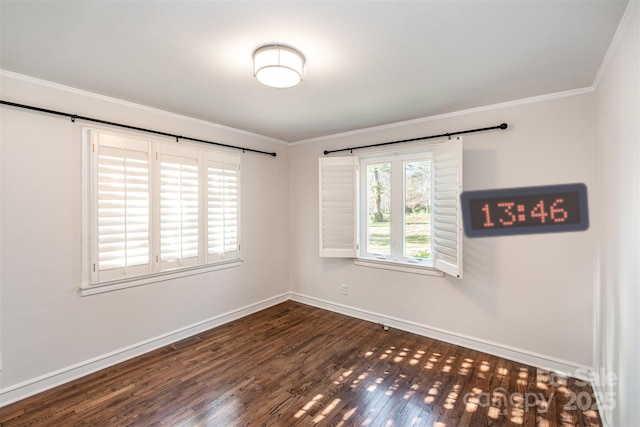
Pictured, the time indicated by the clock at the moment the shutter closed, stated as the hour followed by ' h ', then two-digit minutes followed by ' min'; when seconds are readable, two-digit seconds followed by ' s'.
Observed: 13 h 46 min
